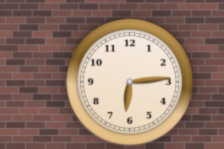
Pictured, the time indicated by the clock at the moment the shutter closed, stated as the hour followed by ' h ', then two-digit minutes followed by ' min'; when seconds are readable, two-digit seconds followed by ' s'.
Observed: 6 h 14 min
